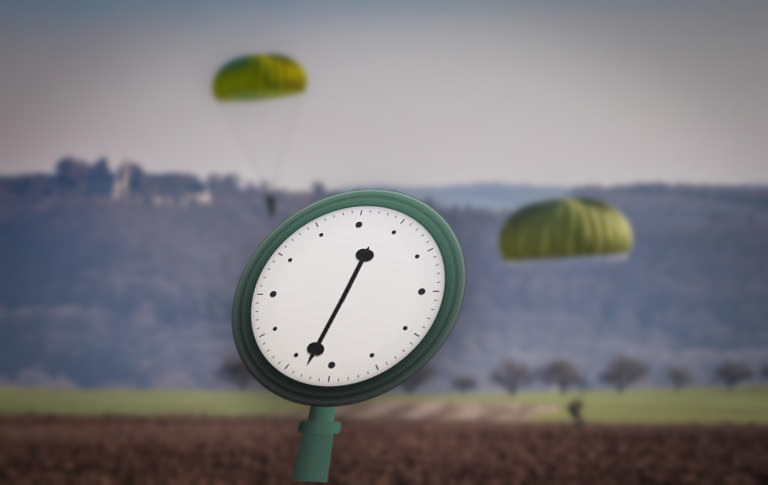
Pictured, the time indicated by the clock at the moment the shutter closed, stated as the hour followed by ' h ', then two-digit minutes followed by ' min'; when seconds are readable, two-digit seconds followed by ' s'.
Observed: 12 h 33 min
